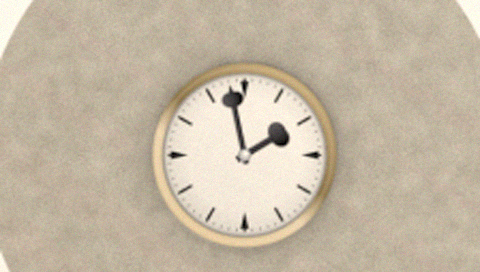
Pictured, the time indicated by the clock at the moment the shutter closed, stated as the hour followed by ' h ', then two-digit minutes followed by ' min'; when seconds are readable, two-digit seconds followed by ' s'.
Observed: 1 h 58 min
